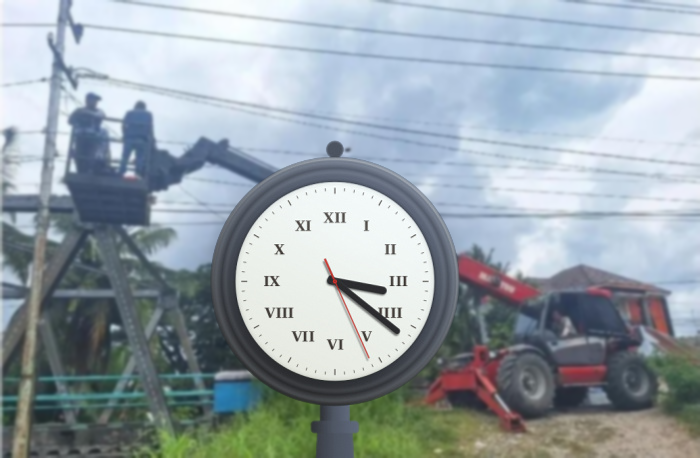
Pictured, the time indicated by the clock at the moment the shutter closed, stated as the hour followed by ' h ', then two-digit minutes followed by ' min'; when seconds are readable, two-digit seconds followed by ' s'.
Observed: 3 h 21 min 26 s
